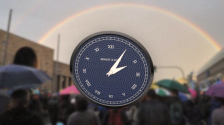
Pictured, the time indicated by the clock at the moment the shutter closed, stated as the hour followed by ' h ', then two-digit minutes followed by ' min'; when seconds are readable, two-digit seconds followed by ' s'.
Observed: 2 h 05 min
